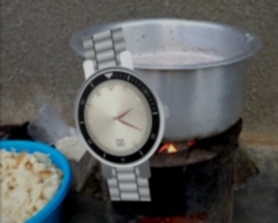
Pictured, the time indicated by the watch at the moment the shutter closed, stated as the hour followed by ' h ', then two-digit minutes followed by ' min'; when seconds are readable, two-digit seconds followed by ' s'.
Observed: 2 h 20 min
